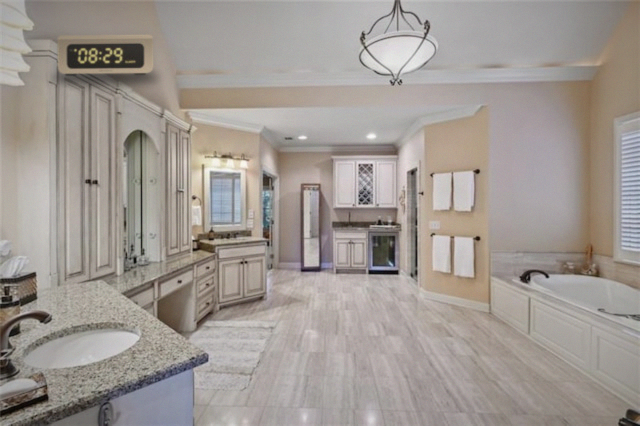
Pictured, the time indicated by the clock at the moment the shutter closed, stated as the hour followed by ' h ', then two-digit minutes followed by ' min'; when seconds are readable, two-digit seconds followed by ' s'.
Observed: 8 h 29 min
